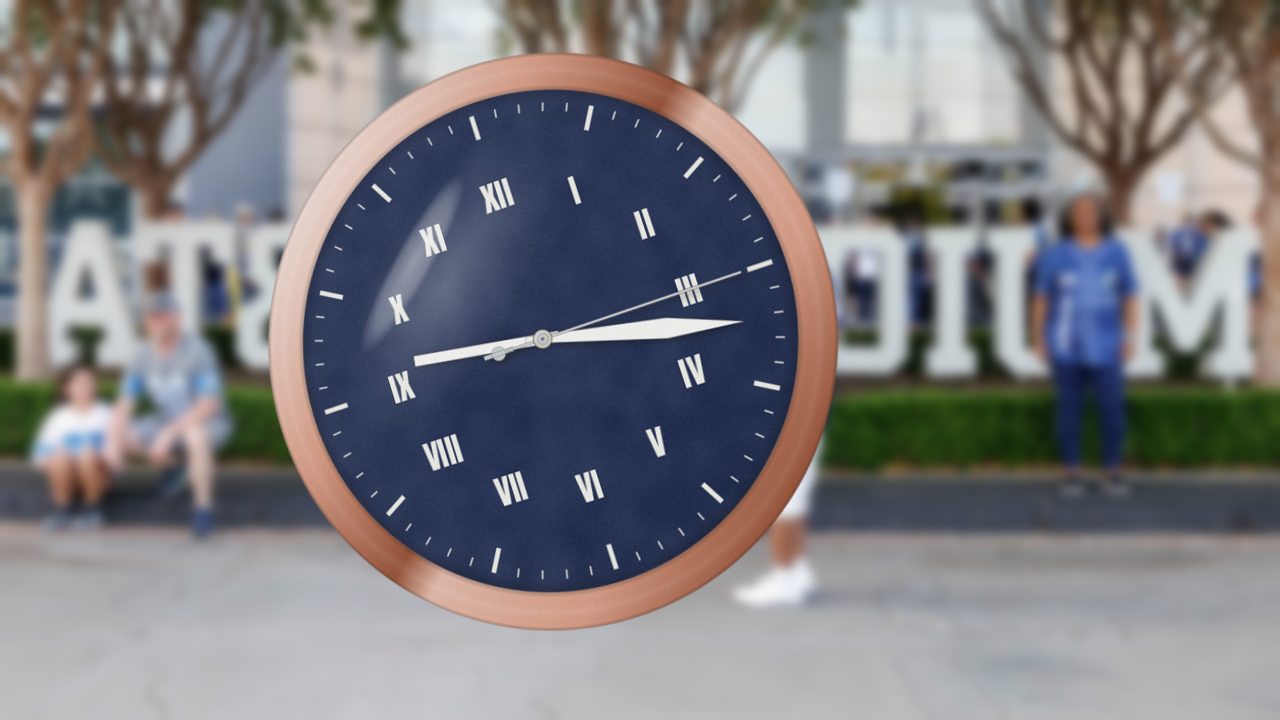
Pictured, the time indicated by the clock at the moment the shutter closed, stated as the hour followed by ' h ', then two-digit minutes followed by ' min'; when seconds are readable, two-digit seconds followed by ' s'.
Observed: 9 h 17 min 15 s
